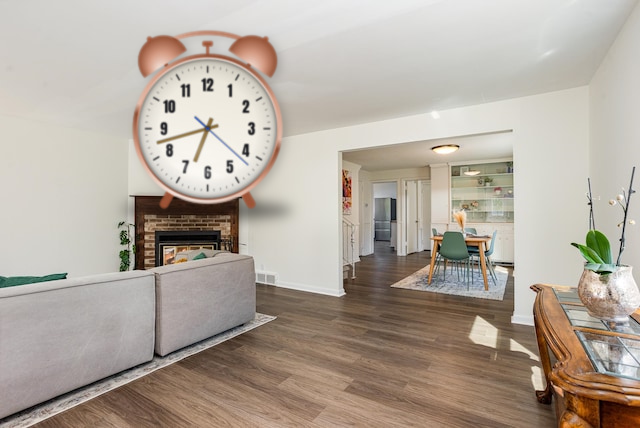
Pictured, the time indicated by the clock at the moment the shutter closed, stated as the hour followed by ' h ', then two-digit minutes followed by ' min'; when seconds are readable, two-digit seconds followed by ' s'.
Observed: 6 h 42 min 22 s
